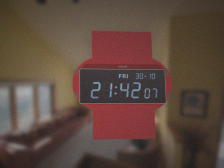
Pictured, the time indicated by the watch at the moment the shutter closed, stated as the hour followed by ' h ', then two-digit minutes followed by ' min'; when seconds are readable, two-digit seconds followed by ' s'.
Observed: 21 h 42 min 07 s
